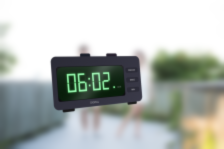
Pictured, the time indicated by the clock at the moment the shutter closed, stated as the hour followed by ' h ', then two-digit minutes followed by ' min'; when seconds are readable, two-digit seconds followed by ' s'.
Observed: 6 h 02 min
